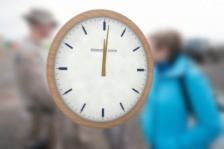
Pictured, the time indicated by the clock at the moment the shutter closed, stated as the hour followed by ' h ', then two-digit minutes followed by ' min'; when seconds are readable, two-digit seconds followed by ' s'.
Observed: 12 h 01 min
